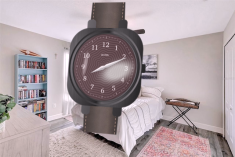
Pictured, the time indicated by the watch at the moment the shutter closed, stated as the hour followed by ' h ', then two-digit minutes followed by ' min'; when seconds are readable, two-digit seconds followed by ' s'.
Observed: 8 h 11 min
